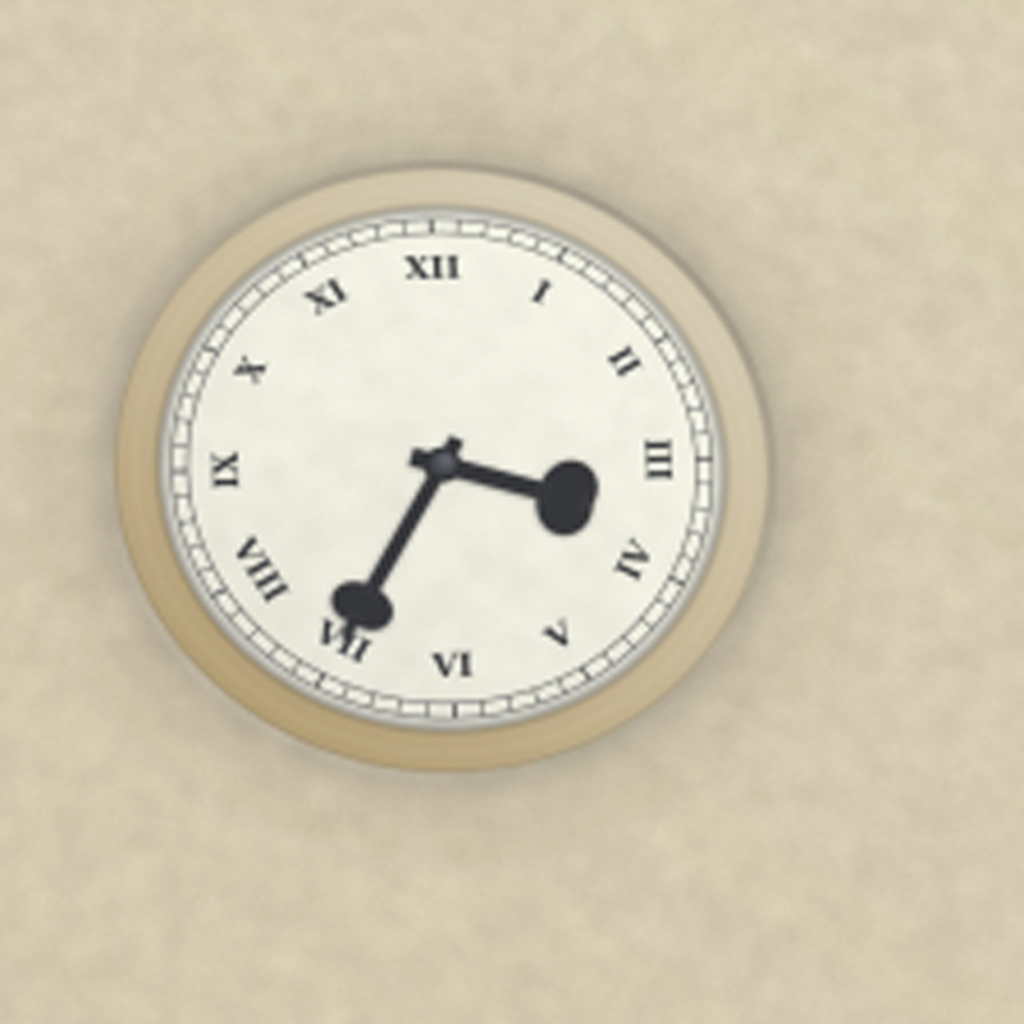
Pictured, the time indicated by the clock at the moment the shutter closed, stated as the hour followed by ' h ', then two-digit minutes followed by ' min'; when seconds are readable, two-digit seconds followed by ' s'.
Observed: 3 h 35 min
